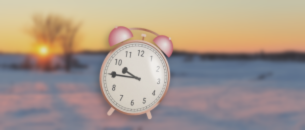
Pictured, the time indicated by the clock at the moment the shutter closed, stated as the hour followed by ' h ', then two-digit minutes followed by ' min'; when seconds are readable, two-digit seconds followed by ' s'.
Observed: 9 h 45 min
